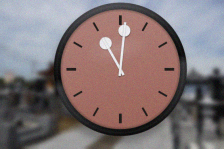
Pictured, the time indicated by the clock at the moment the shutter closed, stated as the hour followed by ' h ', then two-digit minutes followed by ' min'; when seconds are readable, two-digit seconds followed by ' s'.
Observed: 11 h 01 min
